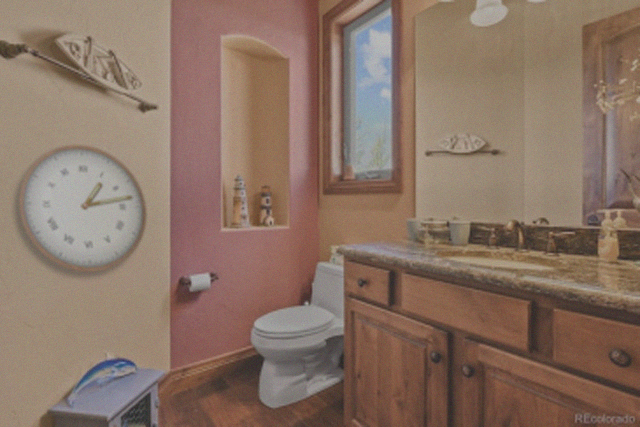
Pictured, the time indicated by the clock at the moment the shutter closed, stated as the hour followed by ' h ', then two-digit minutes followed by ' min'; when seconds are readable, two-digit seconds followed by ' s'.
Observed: 1 h 13 min
